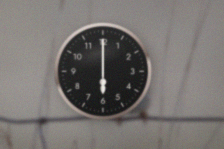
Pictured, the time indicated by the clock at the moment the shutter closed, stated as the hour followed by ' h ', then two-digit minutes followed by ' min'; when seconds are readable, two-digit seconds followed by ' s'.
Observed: 6 h 00 min
